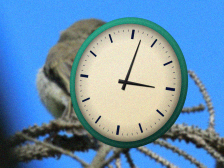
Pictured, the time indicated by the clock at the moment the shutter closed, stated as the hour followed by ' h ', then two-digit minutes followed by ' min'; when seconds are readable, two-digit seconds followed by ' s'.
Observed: 3 h 02 min
